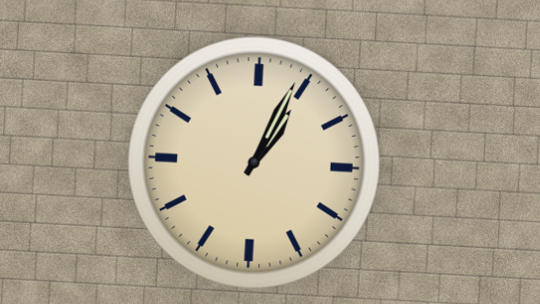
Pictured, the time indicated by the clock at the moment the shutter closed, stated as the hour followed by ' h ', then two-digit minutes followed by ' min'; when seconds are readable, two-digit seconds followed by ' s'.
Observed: 1 h 04 min
